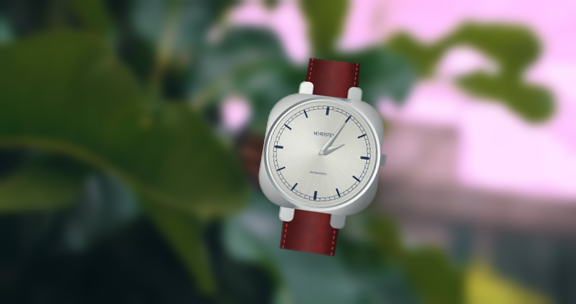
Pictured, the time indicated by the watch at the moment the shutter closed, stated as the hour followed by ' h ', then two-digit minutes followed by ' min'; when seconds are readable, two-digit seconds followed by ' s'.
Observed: 2 h 05 min
